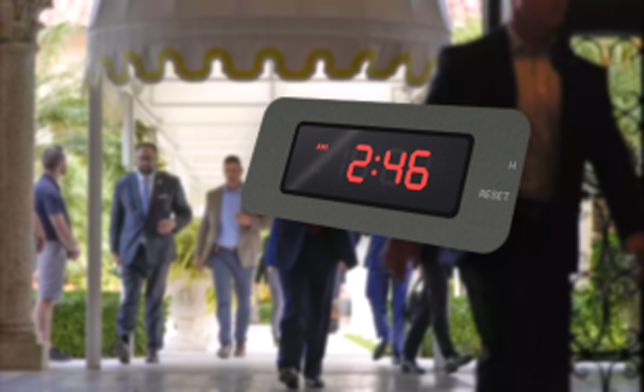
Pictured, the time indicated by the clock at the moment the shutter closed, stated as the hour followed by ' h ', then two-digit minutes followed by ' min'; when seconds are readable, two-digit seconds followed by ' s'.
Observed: 2 h 46 min
